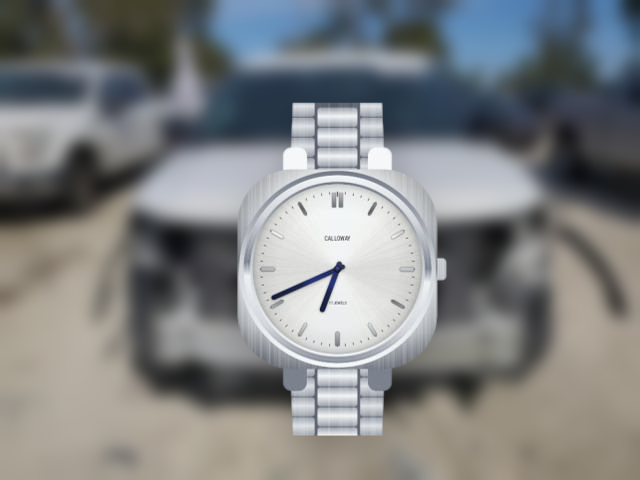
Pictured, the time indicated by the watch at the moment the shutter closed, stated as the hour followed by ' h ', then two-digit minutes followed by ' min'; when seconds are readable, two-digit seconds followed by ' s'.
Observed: 6 h 41 min
